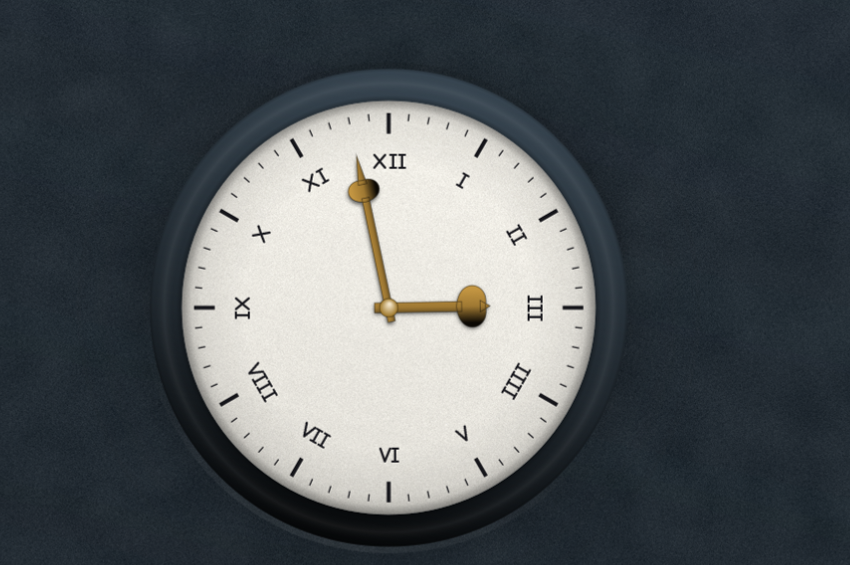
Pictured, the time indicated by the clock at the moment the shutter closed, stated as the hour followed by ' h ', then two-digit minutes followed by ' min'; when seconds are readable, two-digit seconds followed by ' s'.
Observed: 2 h 58 min
